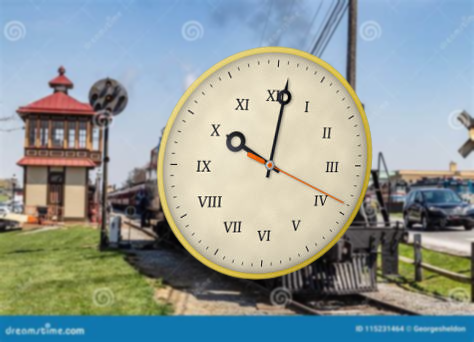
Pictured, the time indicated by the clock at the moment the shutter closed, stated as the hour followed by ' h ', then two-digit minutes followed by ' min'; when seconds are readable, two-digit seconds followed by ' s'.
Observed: 10 h 01 min 19 s
